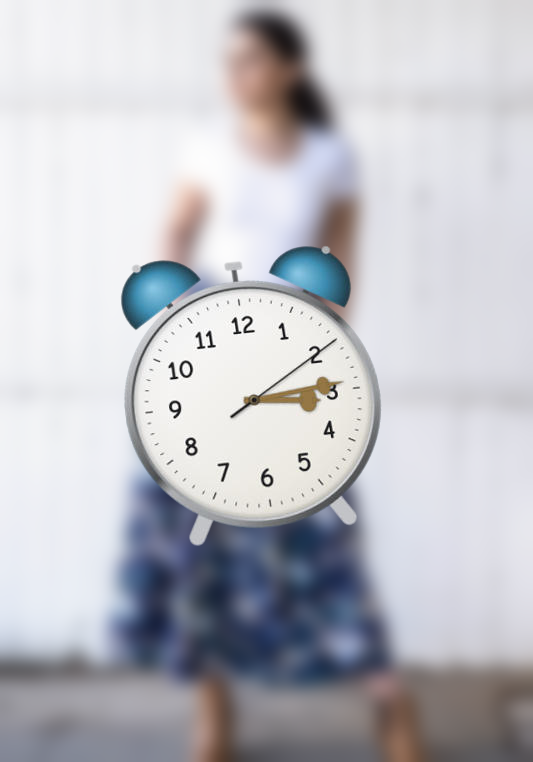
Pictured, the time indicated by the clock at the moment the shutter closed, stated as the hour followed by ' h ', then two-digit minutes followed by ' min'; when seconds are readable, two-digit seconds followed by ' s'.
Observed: 3 h 14 min 10 s
